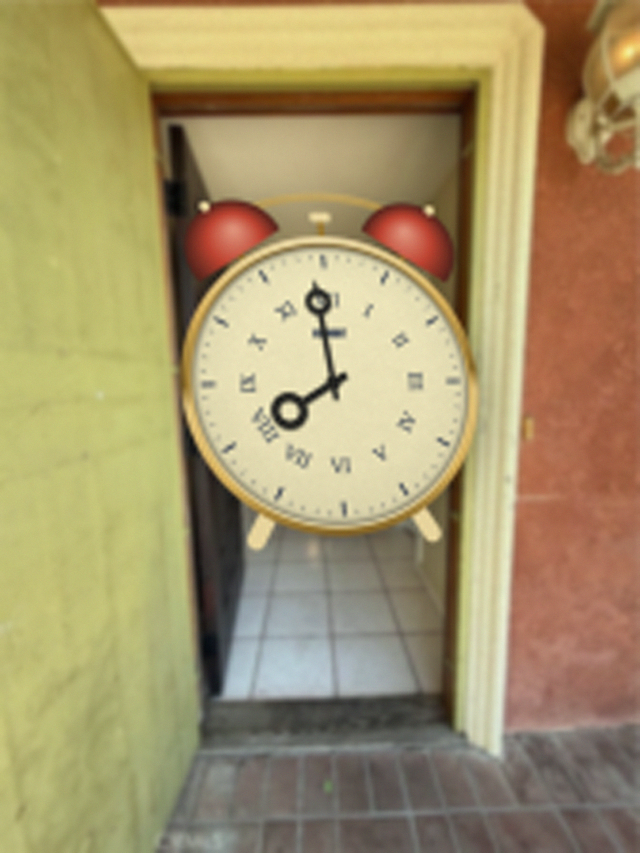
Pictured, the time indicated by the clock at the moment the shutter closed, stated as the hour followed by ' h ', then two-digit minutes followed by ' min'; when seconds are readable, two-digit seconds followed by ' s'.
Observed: 7 h 59 min
